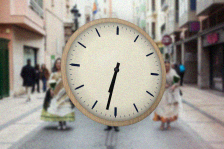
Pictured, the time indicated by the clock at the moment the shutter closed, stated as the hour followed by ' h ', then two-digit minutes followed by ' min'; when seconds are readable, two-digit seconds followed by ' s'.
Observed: 6 h 32 min
